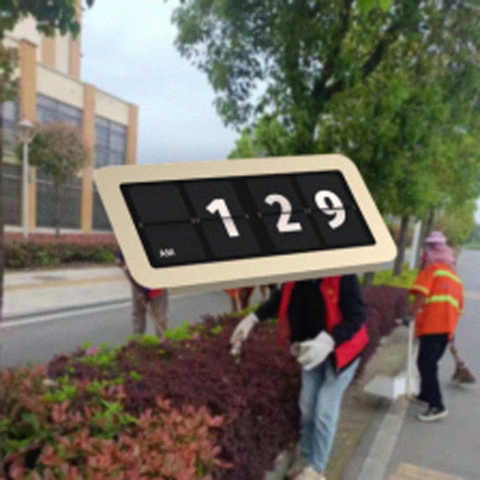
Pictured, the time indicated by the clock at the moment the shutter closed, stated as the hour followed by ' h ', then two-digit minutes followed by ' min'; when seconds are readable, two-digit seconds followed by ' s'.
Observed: 1 h 29 min
